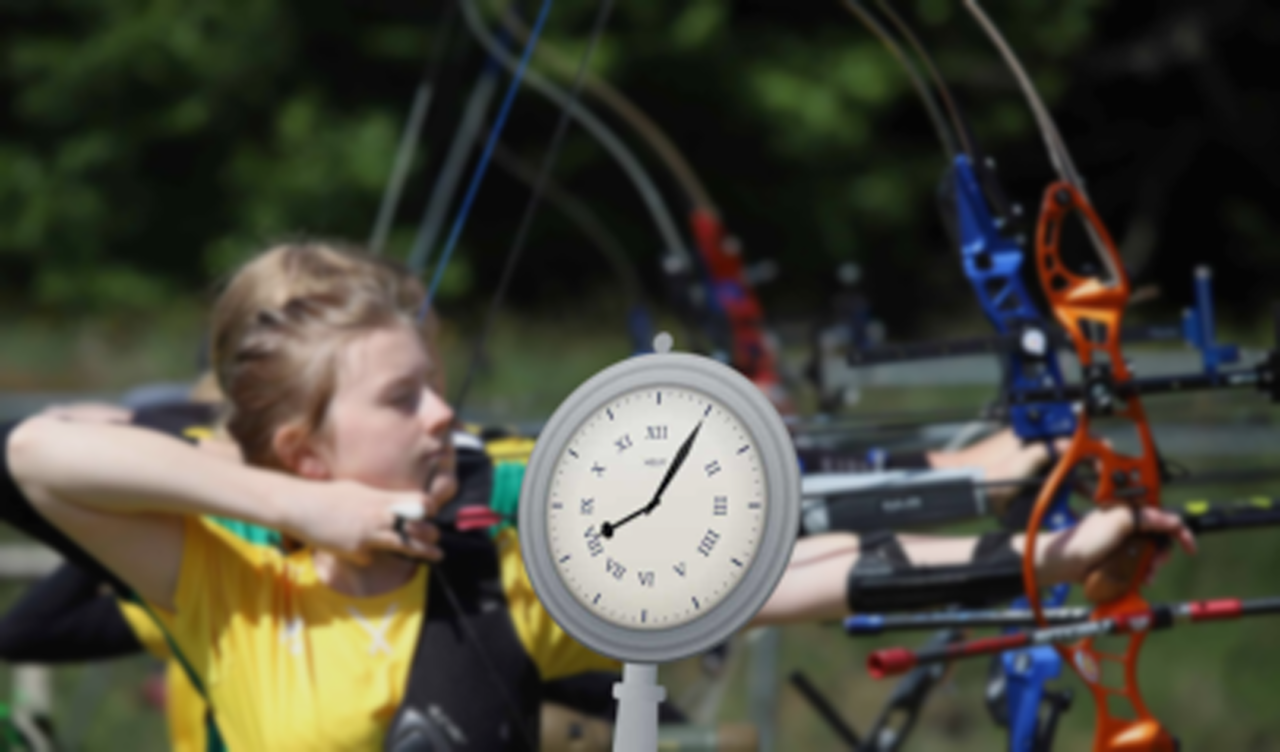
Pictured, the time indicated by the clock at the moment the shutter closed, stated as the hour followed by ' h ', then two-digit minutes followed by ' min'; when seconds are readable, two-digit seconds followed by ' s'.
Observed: 8 h 05 min
